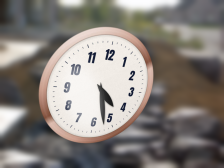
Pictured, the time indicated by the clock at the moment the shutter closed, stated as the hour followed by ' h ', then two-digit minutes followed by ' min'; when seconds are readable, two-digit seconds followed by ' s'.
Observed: 4 h 27 min
